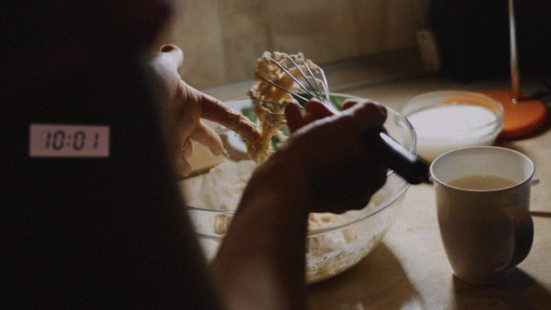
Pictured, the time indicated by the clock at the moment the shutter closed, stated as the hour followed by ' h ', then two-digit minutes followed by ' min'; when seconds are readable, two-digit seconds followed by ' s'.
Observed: 10 h 01 min
